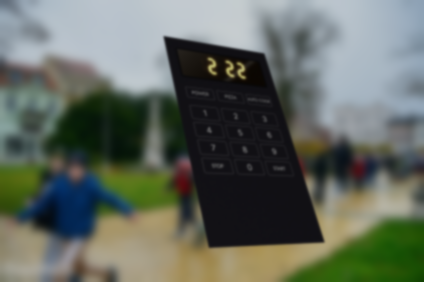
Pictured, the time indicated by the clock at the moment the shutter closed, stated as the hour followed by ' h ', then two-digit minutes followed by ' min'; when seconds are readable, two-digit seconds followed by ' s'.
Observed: 2 h 22 min
